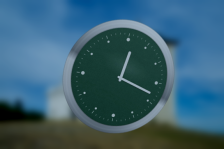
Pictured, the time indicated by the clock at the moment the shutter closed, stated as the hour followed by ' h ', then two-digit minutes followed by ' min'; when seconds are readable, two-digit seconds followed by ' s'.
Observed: 12 h 18 min
